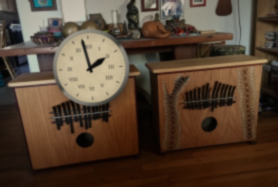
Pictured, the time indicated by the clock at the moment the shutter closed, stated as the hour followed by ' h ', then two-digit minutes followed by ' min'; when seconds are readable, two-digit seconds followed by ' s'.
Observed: 1 h 58 min
